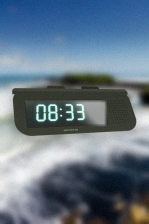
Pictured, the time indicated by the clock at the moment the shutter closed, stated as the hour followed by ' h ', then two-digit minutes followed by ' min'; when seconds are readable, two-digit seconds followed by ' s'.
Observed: 8 h 33 min
